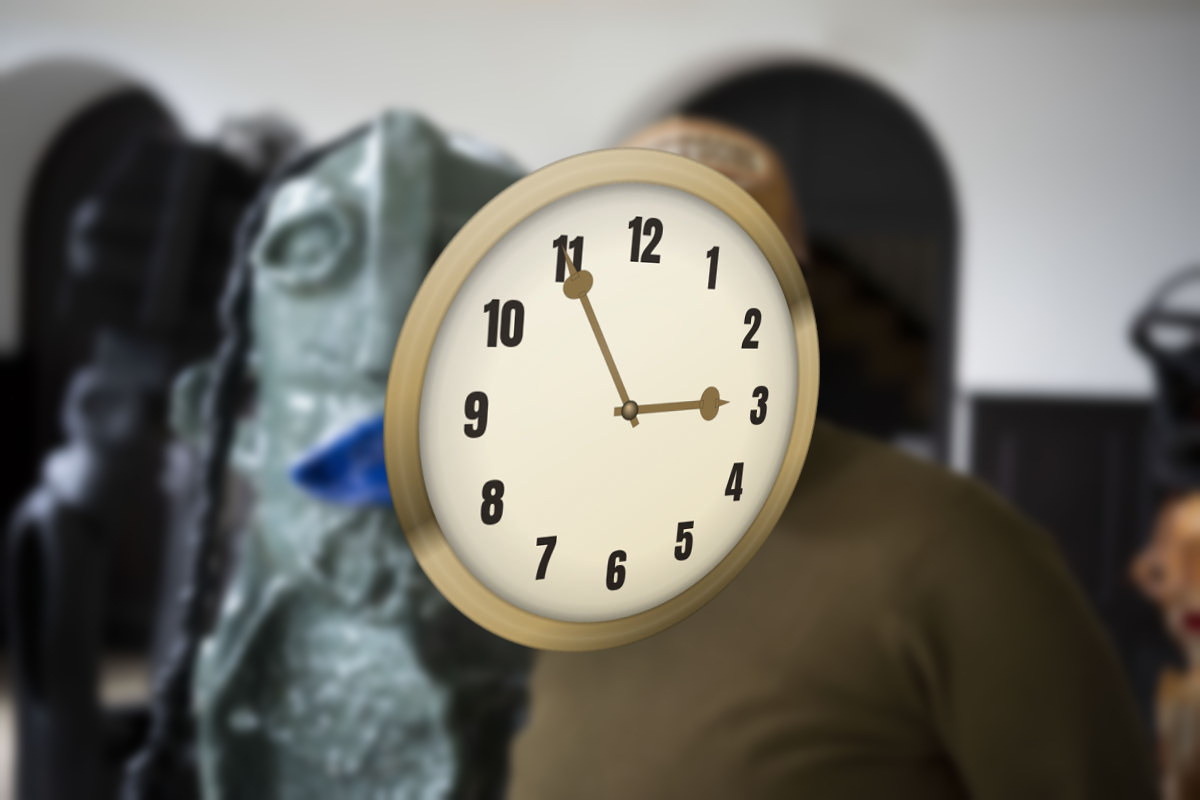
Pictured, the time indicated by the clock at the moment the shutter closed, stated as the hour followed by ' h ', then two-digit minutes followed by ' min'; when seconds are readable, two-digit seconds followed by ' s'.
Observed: 2 h 55 min
